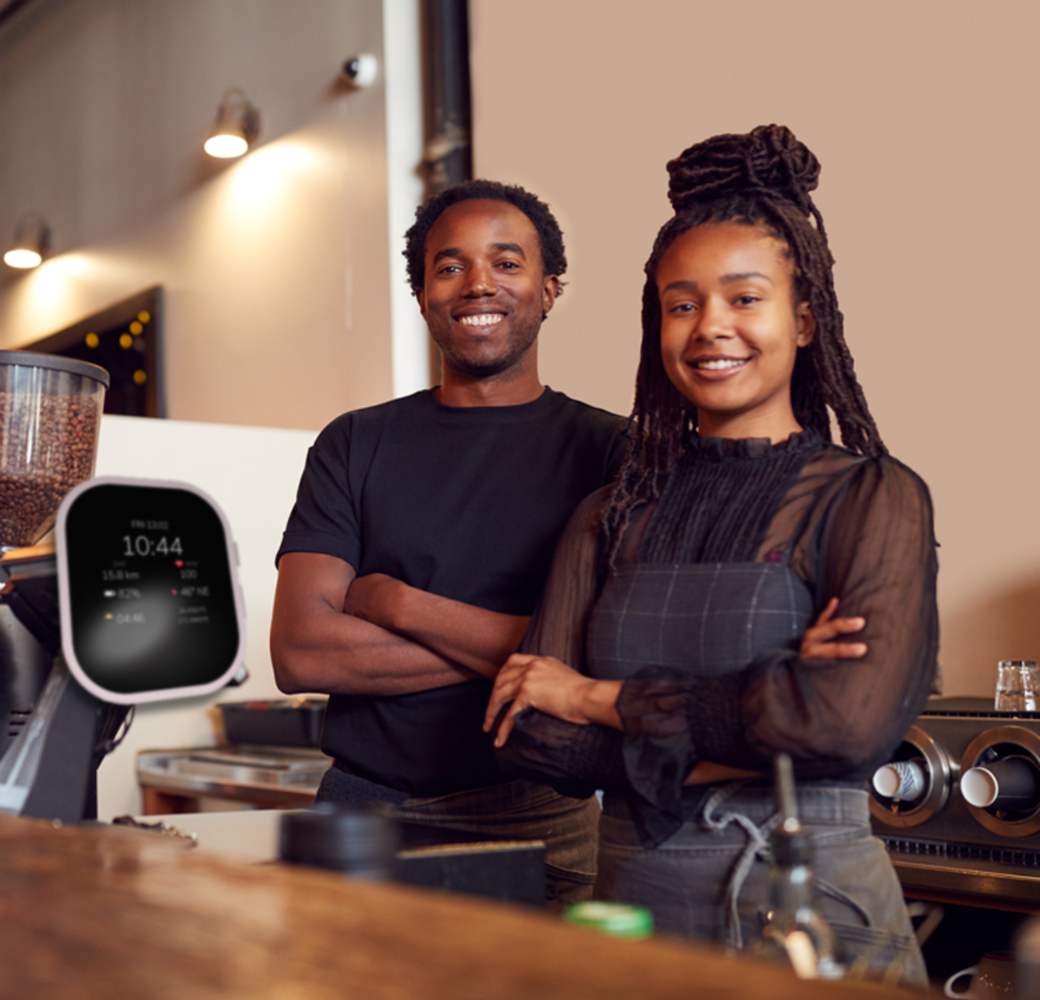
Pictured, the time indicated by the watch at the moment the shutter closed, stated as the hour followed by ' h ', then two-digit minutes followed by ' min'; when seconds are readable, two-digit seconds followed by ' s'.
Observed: 10 h 44 min
